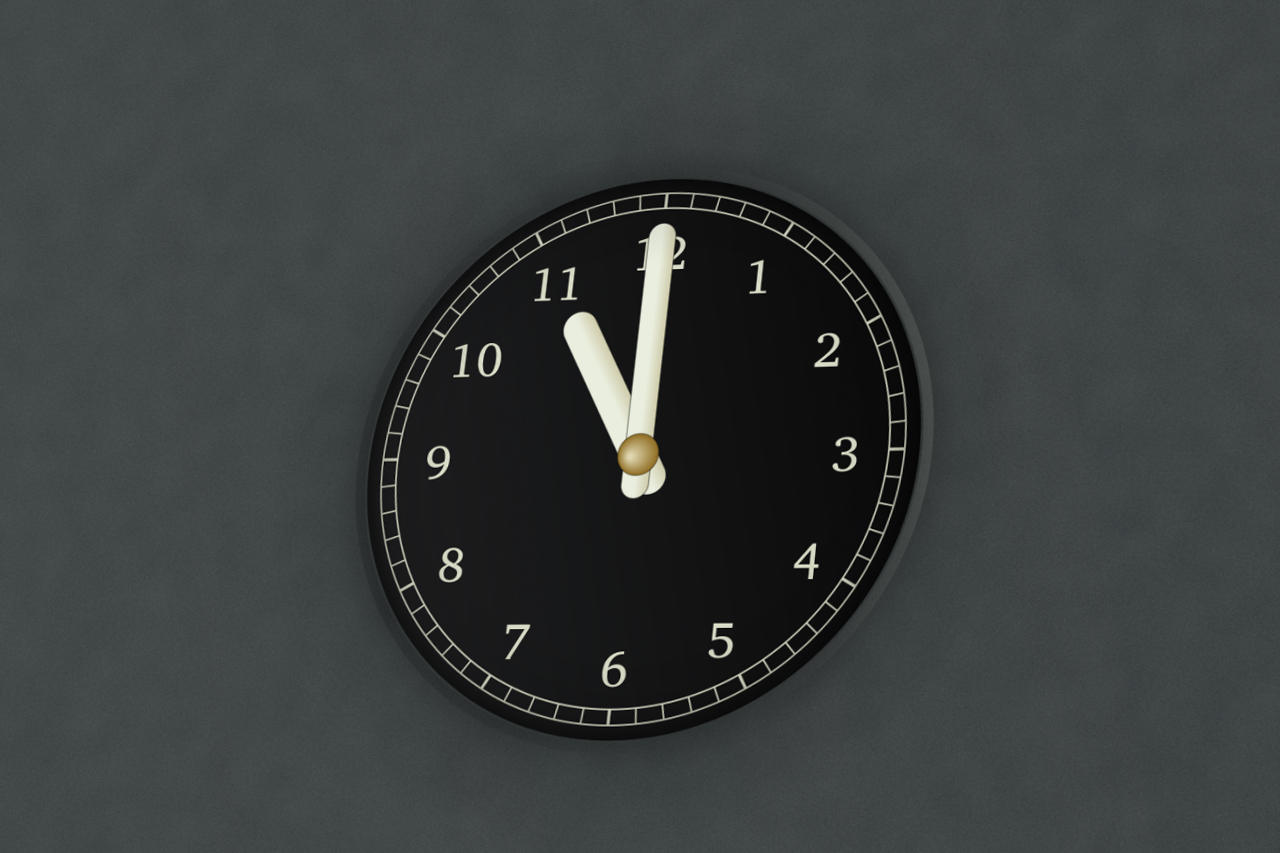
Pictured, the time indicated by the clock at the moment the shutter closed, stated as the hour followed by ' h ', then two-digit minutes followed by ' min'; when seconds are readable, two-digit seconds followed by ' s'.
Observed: 11 h 00 min
